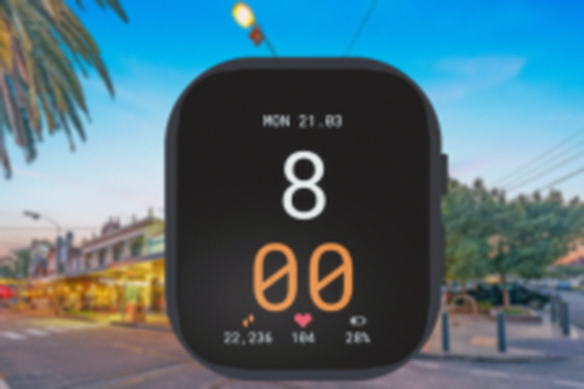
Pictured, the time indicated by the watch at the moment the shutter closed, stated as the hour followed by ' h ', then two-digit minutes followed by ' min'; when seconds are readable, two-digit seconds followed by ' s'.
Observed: 8 h 00 min
